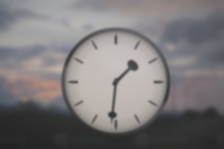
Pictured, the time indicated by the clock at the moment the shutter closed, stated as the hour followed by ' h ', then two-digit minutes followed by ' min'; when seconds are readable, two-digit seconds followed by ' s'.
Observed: 1 h 31 min
